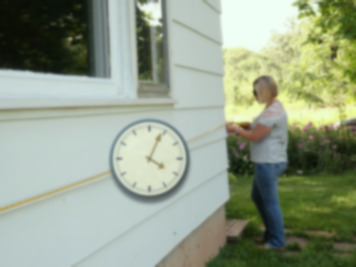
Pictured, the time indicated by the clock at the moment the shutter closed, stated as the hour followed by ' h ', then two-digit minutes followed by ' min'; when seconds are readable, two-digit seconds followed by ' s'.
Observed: 4 h 04 min
